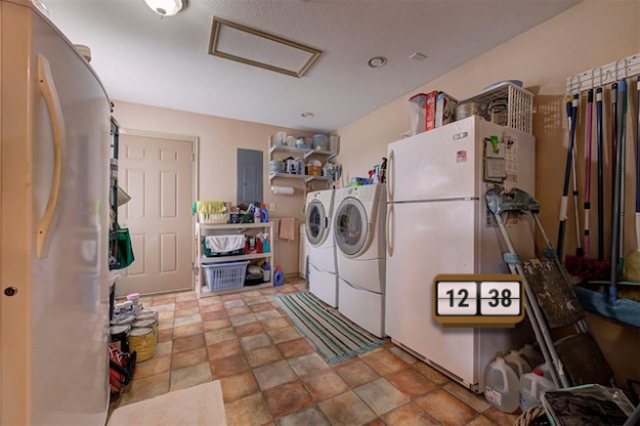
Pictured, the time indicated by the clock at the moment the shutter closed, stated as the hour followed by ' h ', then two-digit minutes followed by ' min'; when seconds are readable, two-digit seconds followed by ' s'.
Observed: 12 h 38 min
